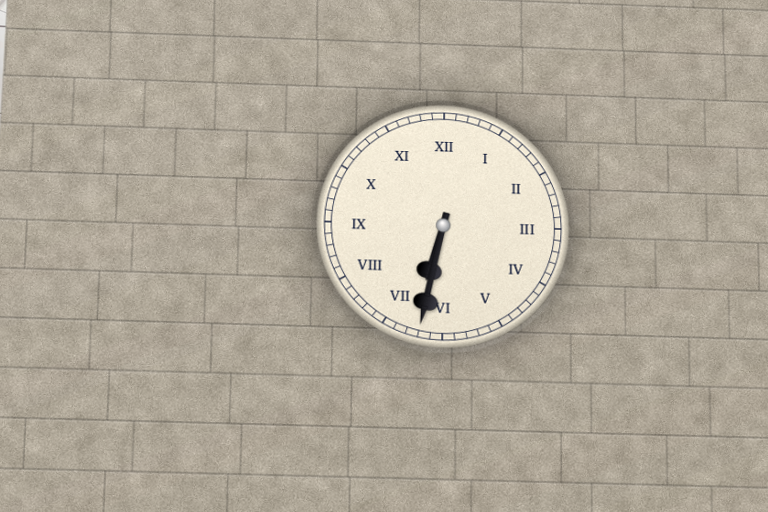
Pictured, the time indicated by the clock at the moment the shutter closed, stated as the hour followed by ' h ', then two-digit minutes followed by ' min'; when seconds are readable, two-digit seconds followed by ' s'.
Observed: 6 h 32 min
